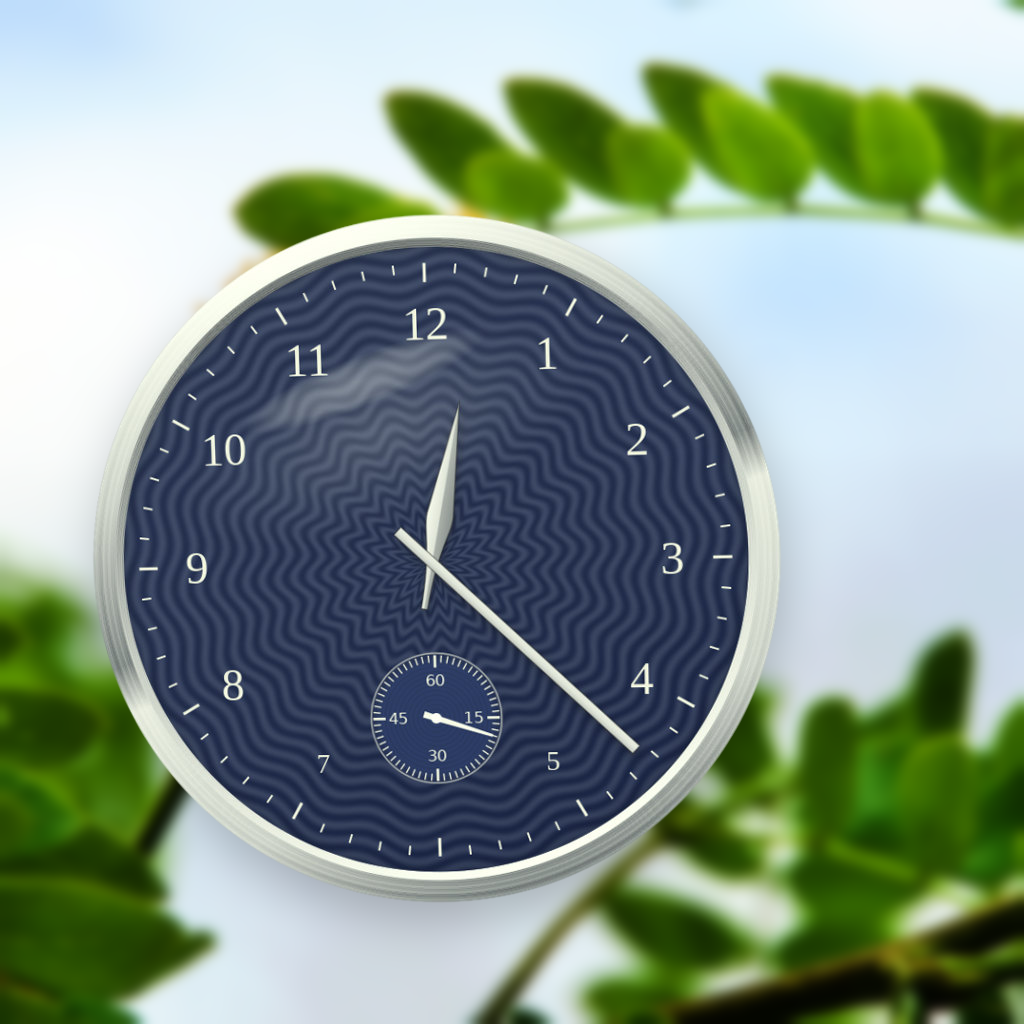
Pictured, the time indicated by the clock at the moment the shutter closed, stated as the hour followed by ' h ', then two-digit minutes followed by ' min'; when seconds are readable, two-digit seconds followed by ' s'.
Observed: 12 h 22 min 18 s
